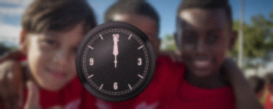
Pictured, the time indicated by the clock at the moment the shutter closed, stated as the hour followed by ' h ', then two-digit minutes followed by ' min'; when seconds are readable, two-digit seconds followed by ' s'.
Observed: 12 h 00 min
